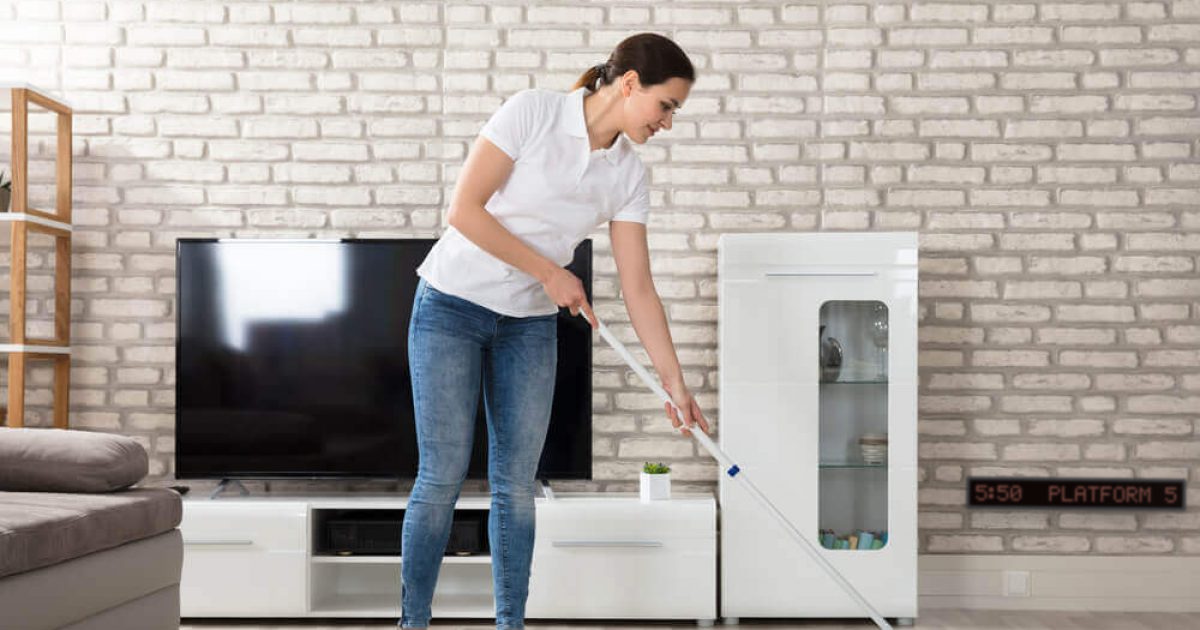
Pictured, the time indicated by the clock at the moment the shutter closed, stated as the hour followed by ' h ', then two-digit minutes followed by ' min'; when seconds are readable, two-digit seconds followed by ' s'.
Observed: 5 h 50 min
